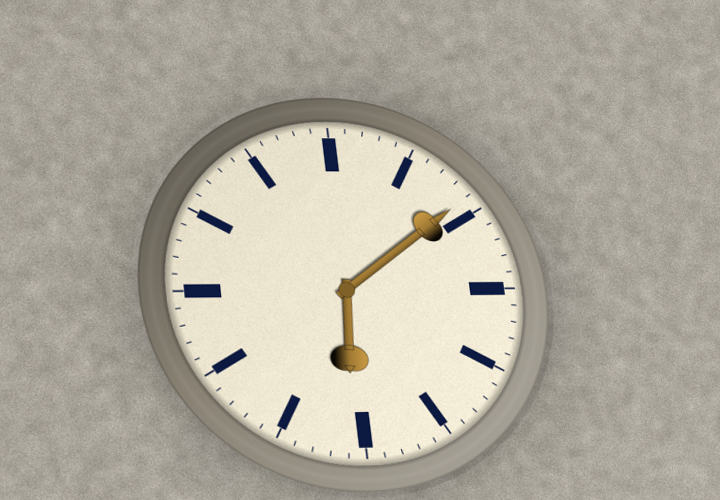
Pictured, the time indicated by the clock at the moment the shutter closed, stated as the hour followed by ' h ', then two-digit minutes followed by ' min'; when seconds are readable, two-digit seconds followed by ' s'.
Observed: 6 h 09 min
